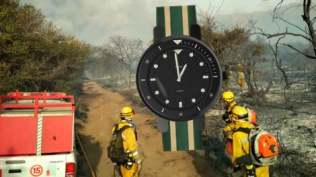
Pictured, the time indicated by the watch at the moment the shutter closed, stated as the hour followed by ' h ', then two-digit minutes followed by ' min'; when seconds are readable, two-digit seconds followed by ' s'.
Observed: 12 h 59 min
